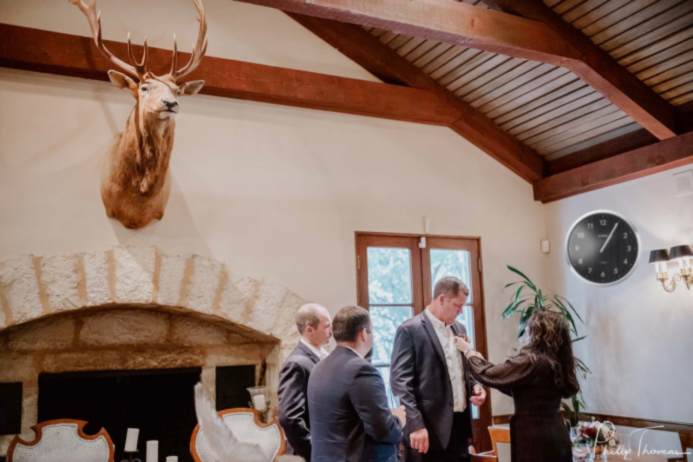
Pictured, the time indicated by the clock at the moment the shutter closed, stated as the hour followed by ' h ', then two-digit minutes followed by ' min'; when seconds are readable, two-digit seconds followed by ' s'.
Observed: 1 h 05 min
